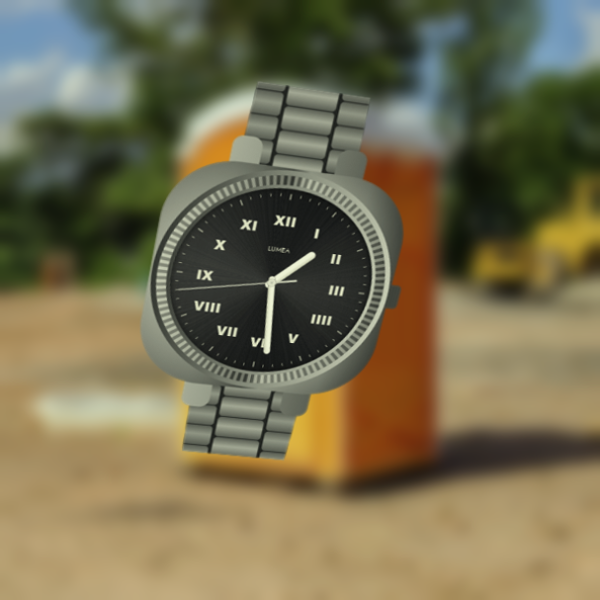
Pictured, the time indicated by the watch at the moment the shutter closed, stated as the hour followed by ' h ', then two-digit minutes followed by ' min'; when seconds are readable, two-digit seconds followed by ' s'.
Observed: 1 h 28 min 43 s
